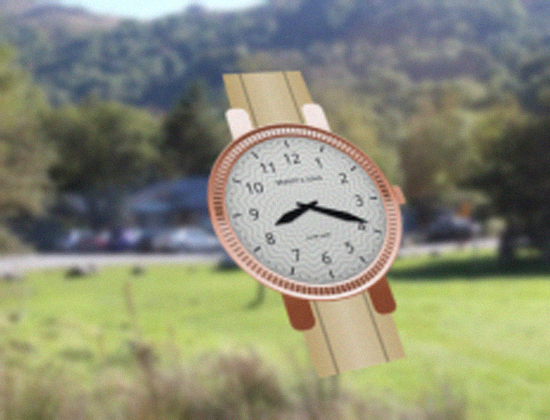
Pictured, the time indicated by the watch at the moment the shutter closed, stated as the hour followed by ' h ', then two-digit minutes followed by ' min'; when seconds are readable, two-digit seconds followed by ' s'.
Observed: 8 h 19 min
